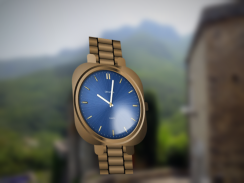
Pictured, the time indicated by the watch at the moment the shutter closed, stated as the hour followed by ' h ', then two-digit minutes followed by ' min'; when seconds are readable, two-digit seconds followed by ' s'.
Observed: 10 h 02 min
